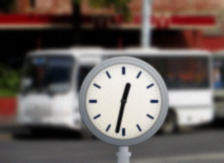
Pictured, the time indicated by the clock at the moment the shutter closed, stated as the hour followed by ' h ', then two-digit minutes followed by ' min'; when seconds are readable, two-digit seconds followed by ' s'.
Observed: 12 h 32 min
